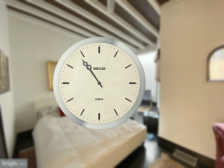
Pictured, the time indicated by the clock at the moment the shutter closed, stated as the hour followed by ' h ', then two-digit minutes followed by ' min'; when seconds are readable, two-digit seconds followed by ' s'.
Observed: 10 h 54 min
